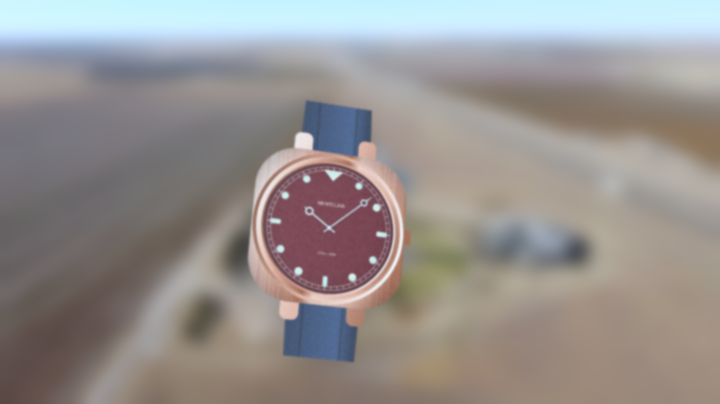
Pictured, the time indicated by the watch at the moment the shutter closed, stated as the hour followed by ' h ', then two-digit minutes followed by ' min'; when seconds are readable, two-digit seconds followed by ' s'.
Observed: 10 h 08 min
